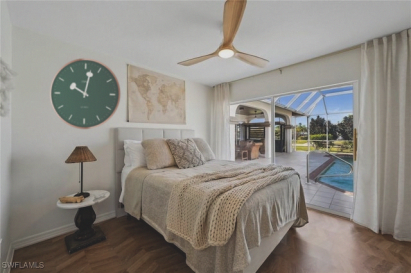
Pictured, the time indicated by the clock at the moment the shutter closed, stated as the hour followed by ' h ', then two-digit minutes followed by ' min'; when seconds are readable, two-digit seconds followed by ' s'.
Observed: 10 h 02 min
